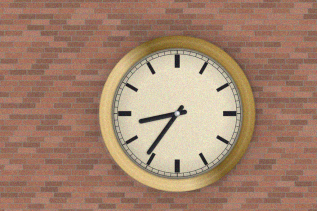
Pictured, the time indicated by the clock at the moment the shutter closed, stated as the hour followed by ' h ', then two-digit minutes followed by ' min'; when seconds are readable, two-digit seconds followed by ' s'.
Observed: 8 h 36 min
